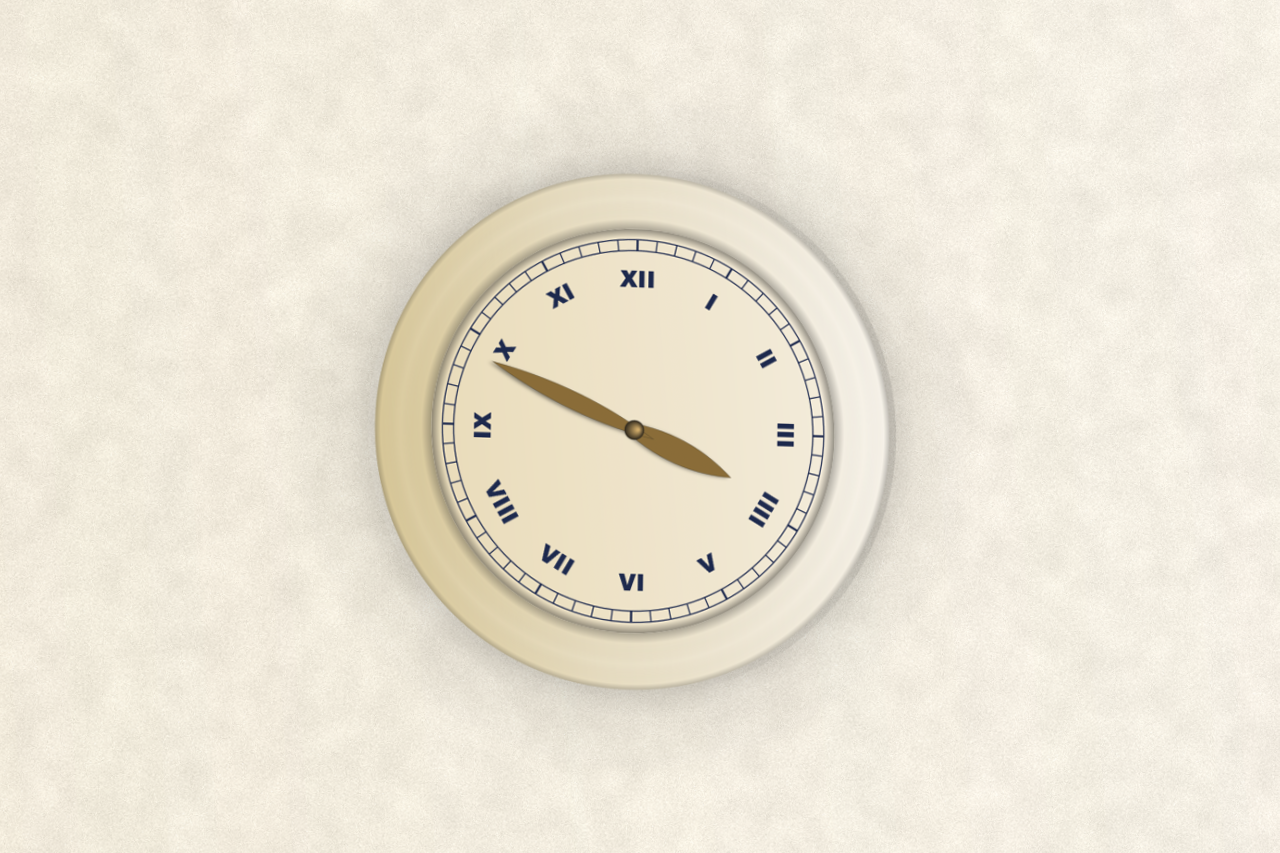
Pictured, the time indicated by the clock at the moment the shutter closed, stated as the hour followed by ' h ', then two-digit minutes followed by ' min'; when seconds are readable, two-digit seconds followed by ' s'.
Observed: 3 h 49 min
